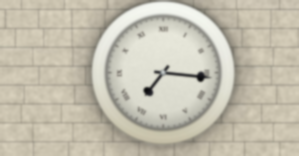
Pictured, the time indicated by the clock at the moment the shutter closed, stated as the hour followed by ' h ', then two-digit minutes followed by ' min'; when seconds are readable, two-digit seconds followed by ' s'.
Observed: 7 h 16 min
